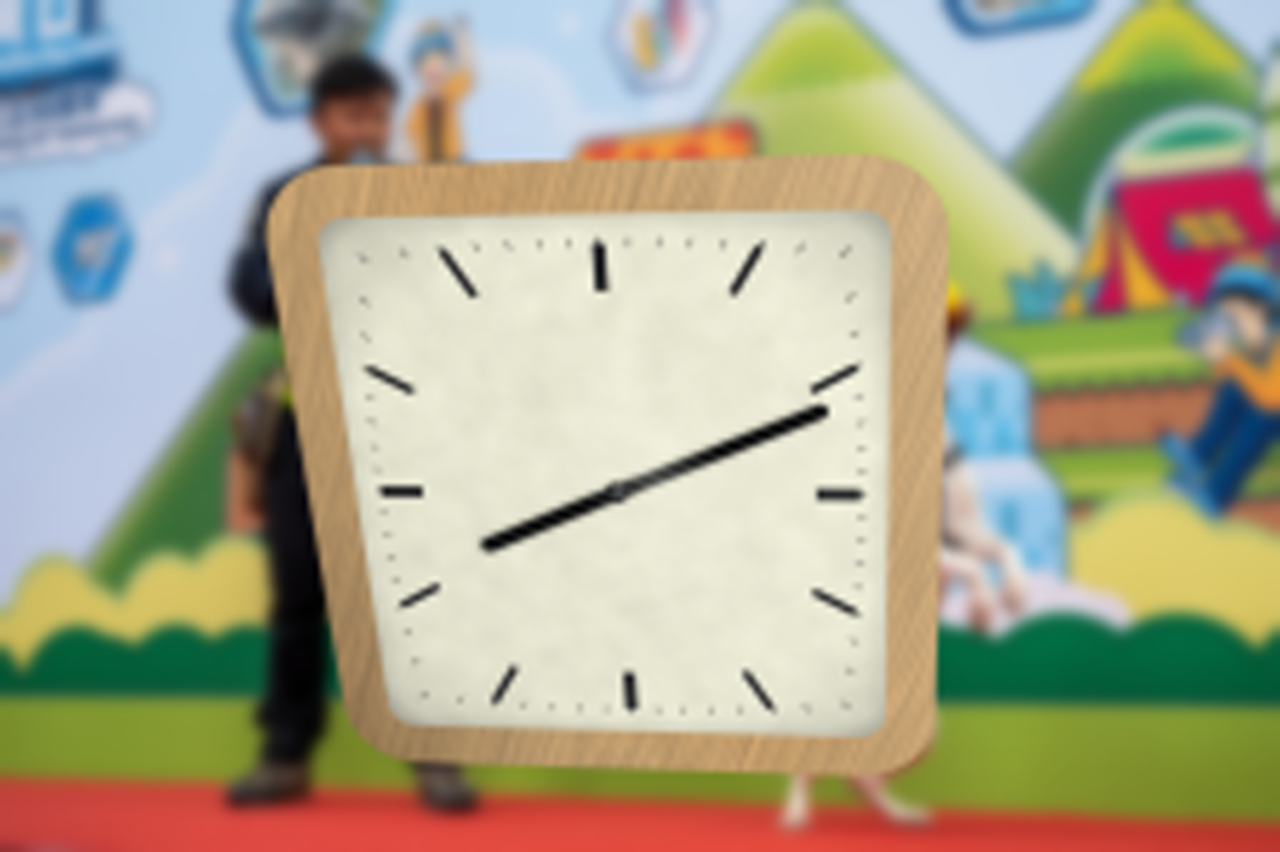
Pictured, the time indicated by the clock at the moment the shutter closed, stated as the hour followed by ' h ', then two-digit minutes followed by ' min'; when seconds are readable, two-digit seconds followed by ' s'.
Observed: 8 h 11 min
